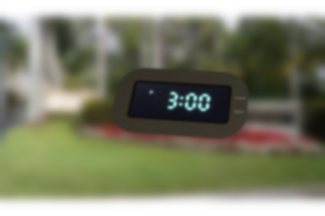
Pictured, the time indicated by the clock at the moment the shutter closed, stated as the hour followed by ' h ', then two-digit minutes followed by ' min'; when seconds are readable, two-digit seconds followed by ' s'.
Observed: 3 h 00 min
